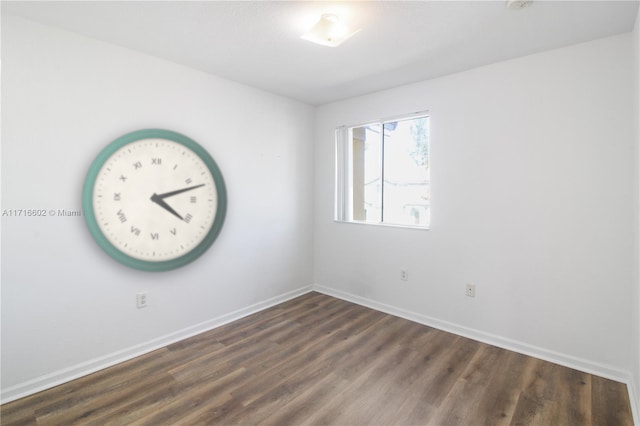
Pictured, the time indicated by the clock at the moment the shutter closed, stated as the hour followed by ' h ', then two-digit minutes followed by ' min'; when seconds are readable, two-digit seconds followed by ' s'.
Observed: 4 h 12 min
